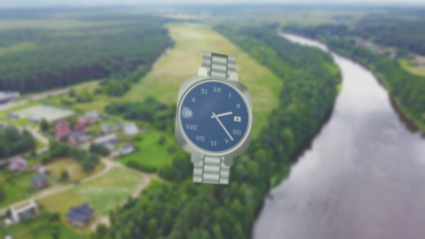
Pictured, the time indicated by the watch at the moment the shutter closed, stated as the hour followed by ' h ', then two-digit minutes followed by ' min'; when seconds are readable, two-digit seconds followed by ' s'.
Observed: 2 h 23 min
